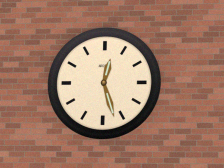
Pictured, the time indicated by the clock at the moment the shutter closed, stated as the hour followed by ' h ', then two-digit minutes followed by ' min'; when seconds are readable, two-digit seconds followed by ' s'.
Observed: 12 h 27 min
